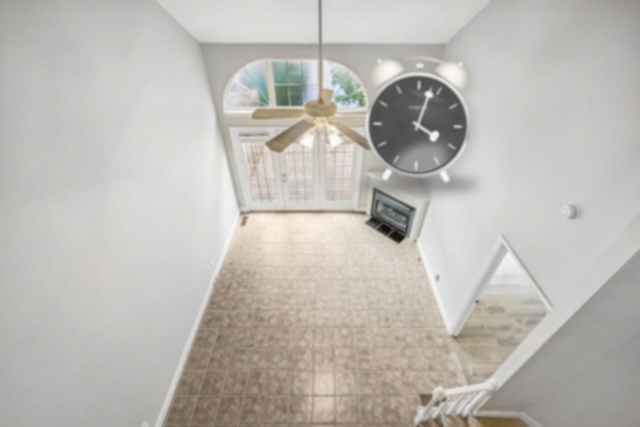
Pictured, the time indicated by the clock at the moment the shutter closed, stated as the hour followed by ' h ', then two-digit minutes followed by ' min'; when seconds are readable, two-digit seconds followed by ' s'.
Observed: 4 h 03 min
